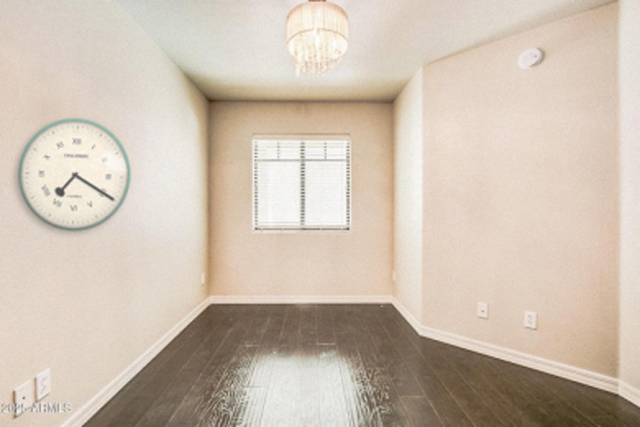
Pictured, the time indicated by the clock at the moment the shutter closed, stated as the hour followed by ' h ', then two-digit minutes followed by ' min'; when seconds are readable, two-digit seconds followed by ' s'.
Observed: 7 h 20 min
